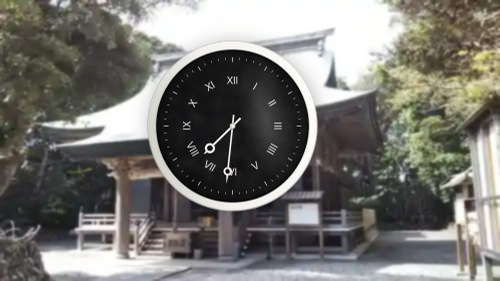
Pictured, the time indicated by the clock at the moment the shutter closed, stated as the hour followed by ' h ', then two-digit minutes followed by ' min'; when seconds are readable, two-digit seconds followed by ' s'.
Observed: 7 h 31 min
